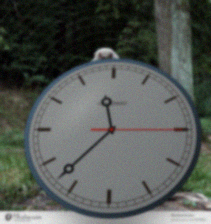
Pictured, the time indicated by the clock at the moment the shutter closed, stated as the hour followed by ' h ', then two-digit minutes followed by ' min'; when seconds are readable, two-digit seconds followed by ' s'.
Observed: 11 h 37 min 15 s
